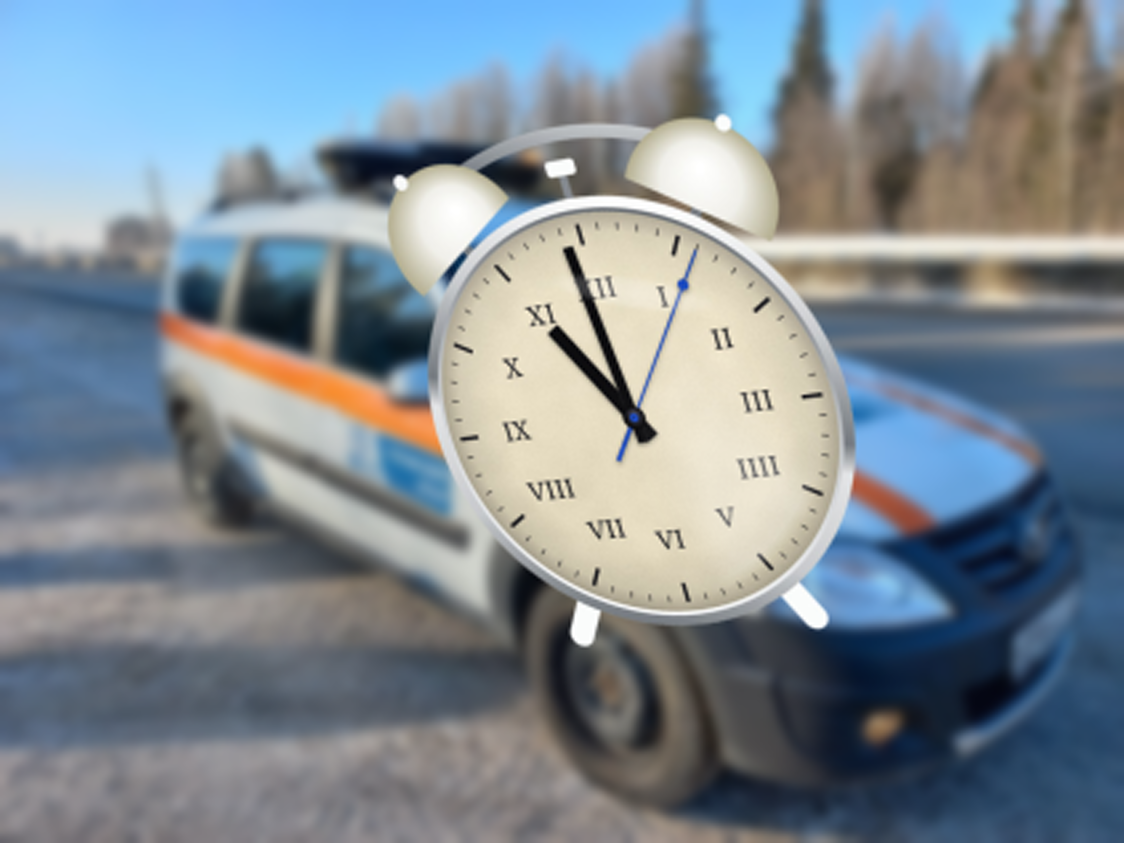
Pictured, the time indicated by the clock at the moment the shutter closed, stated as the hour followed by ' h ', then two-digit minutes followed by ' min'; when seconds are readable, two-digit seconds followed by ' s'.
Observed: 10 h 59 min 06 s
